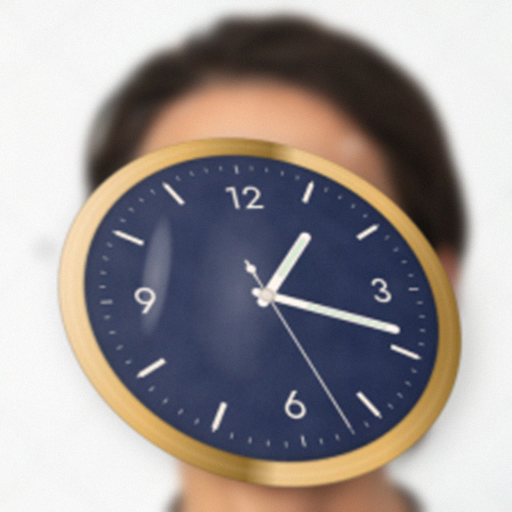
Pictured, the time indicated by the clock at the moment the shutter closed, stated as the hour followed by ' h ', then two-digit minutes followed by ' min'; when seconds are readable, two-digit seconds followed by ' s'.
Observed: 1 h 18 min 27 s
